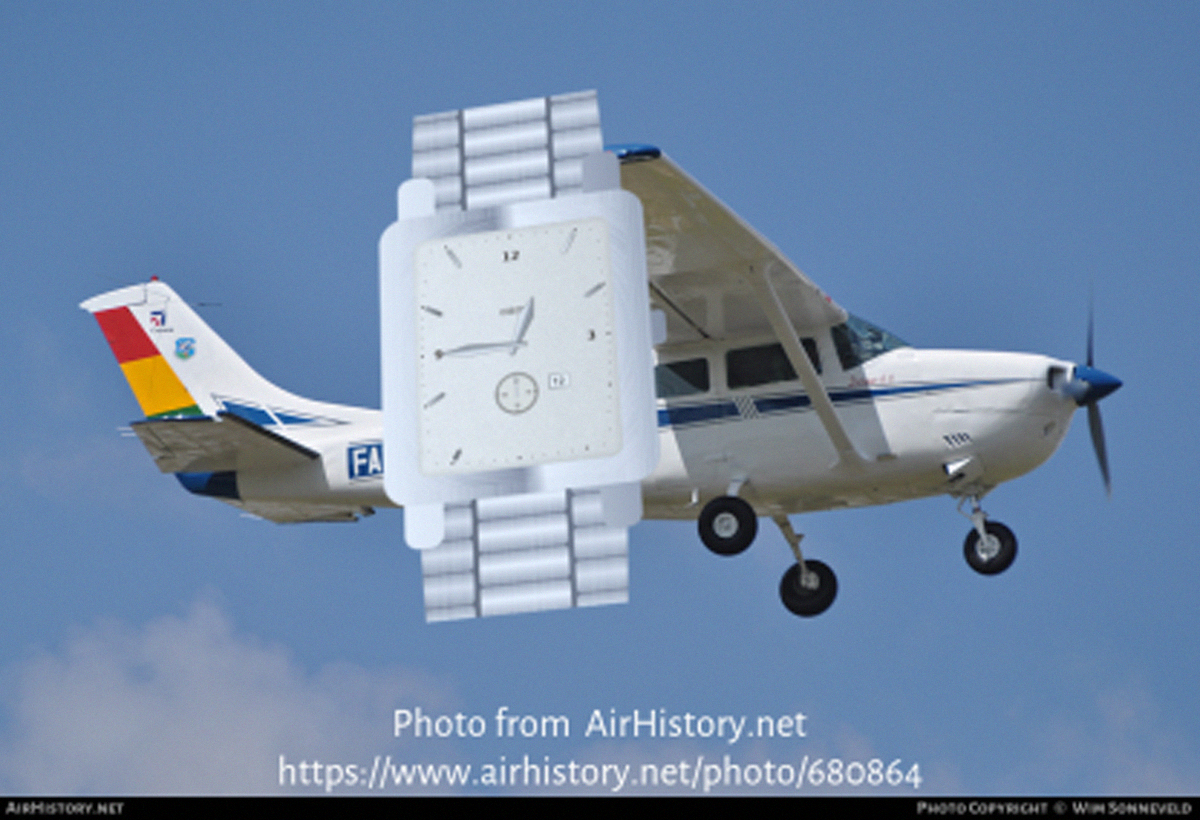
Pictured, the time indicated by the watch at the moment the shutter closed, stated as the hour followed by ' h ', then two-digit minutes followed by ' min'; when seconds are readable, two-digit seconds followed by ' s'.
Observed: 12 h 45 min
